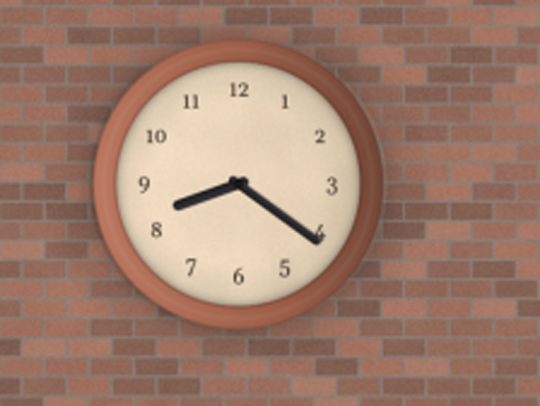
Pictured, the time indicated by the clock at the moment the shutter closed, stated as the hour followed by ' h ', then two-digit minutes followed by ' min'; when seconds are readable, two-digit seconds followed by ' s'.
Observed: 8 h 21 min
